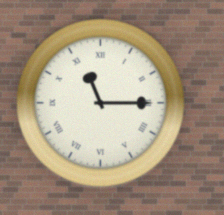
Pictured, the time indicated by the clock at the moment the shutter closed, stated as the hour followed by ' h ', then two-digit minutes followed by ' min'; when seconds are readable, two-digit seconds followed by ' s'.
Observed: 11 h 15 min
